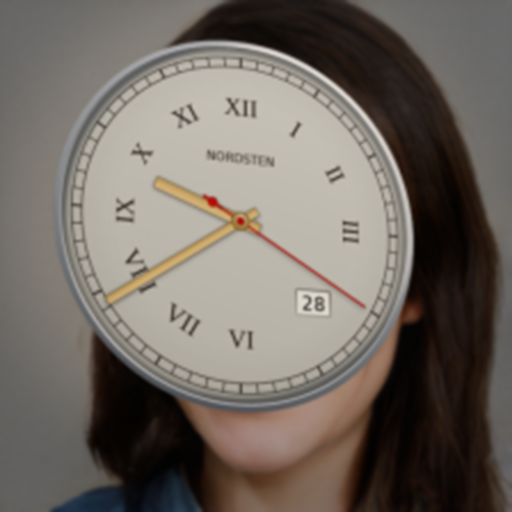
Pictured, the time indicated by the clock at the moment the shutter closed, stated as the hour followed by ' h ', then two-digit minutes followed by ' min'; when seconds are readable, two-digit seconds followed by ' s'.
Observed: 9 h 39 min 20 s
